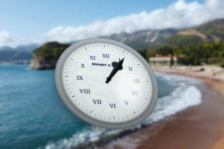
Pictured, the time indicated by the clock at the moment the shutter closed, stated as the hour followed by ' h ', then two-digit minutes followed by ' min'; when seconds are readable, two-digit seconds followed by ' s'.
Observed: 1 h 06 min
